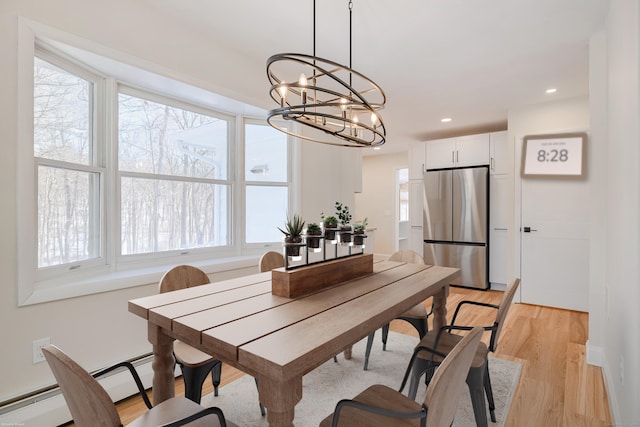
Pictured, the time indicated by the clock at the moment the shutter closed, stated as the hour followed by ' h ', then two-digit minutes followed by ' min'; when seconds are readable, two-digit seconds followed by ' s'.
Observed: 8 h 28 min
